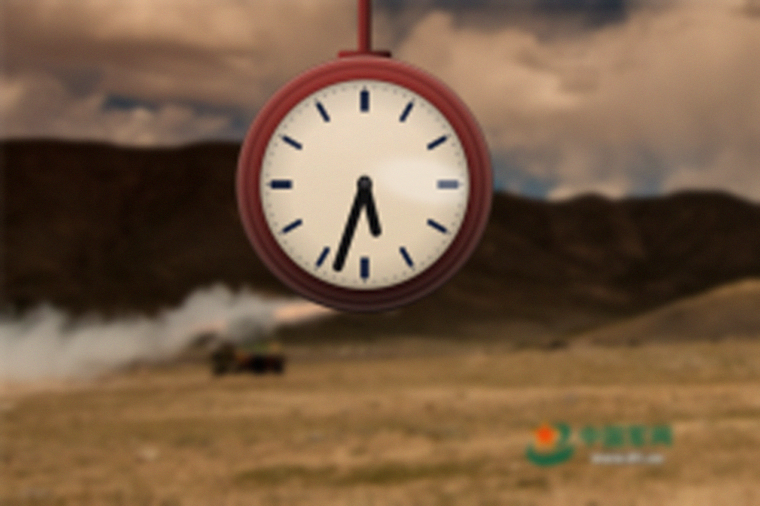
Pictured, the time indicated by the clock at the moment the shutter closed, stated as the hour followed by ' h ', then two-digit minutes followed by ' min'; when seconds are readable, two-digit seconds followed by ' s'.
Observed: 5 h 33 min
